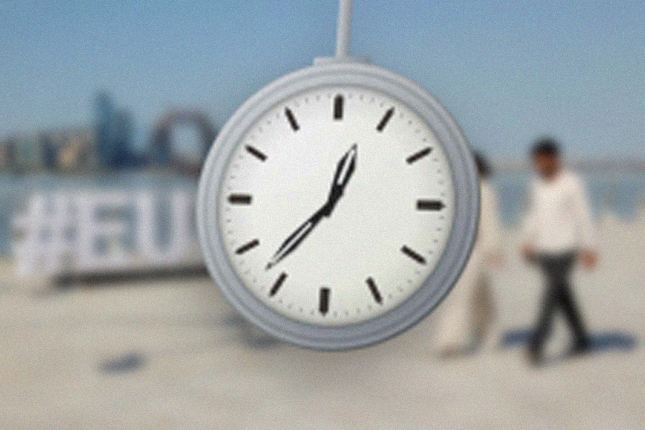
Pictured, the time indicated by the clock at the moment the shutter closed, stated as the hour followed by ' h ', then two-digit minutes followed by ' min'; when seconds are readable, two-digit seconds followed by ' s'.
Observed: 12 h 37 min
